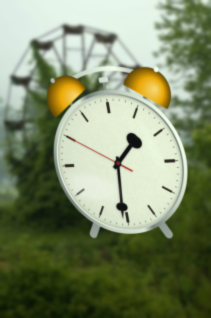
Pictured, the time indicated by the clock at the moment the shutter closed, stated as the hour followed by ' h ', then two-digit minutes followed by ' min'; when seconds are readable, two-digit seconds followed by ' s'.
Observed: 1 h 30 min 50 s
